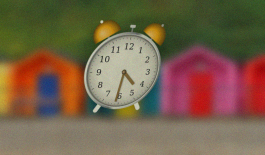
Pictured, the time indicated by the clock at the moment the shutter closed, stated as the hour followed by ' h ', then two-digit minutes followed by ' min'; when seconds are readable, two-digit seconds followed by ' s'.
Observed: 4 h 31 min
